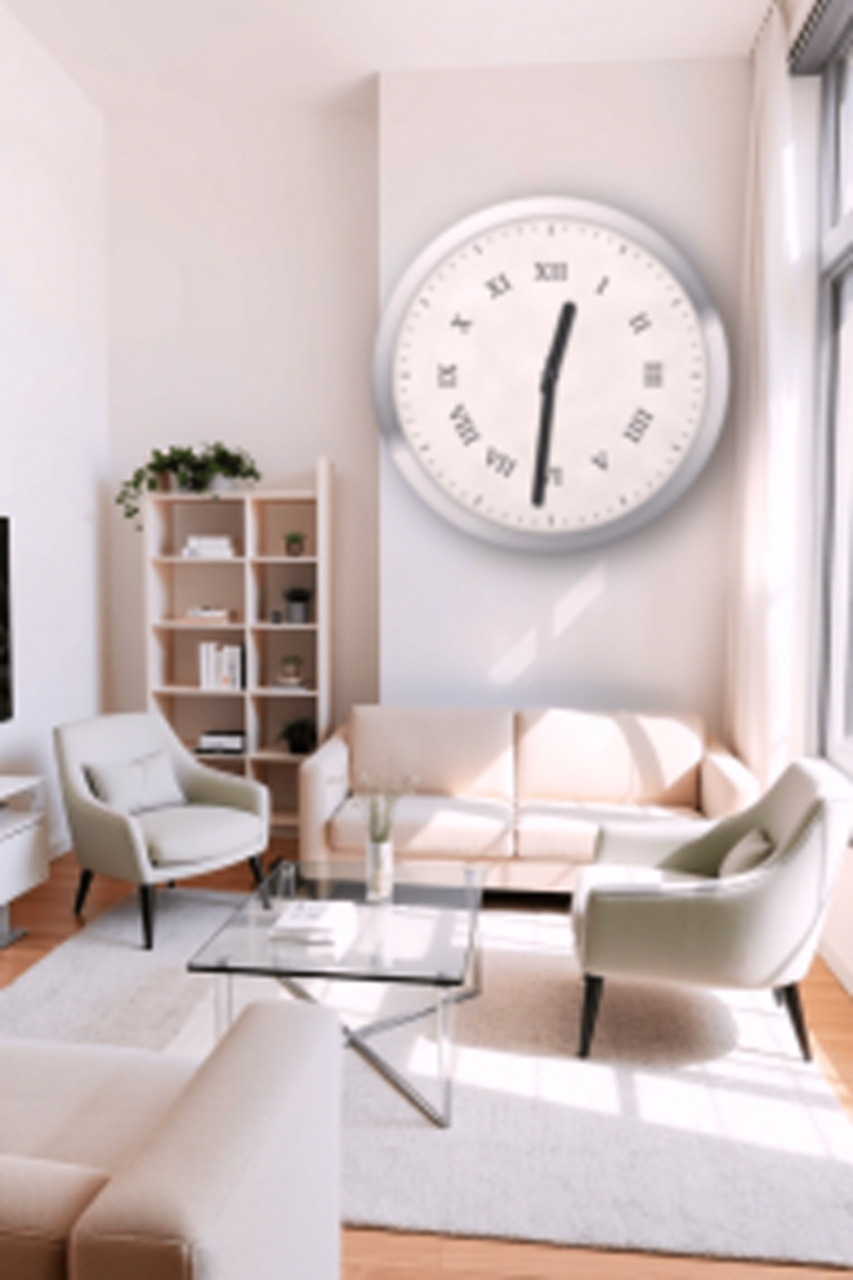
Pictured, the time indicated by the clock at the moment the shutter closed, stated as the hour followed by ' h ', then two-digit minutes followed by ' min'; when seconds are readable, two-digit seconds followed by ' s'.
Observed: 12 h 31 min
